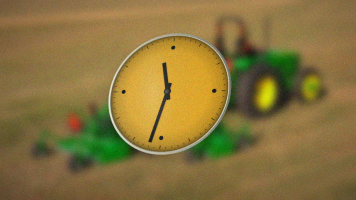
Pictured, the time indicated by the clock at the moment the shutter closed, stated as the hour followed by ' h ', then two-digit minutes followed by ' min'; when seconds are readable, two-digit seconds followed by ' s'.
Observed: 11 h 32 min
